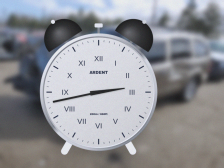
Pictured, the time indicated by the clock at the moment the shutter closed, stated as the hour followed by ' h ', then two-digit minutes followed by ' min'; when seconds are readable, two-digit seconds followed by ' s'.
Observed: 2 h 43 min
